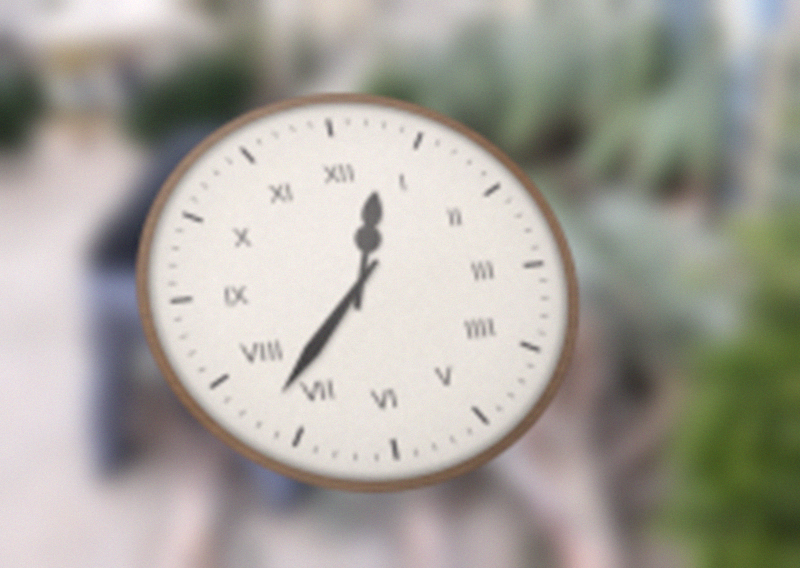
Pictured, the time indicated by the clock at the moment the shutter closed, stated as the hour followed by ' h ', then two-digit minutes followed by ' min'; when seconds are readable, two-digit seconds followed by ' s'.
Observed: 12 h 37 min
